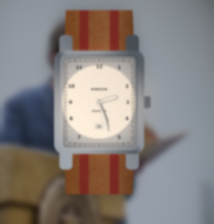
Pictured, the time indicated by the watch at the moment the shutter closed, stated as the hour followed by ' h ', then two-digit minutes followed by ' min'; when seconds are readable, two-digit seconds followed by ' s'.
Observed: 2 h 27 min
